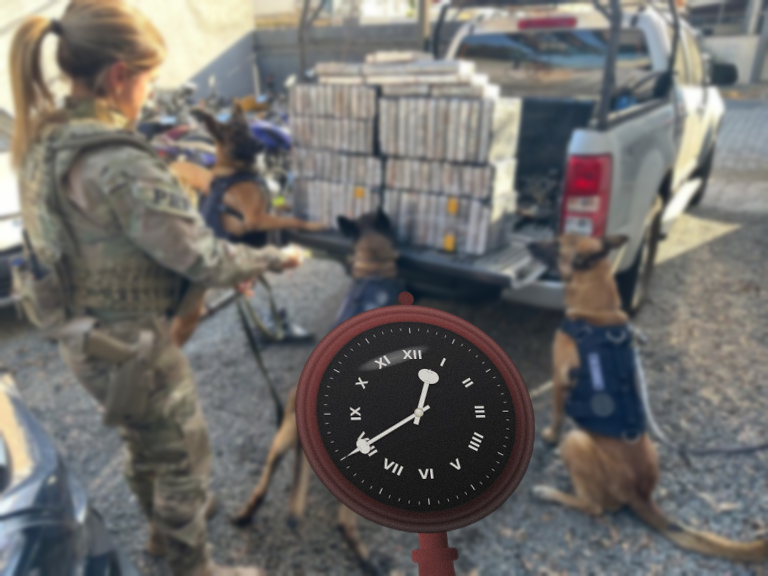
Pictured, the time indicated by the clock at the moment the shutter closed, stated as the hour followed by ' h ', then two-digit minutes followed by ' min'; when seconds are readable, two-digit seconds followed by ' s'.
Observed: 12 h 40 min
